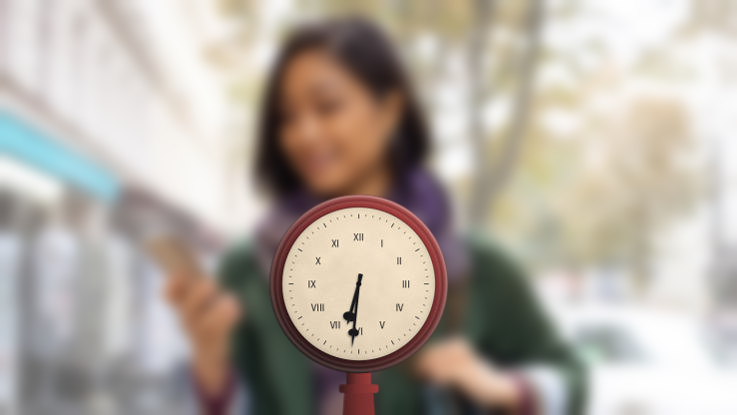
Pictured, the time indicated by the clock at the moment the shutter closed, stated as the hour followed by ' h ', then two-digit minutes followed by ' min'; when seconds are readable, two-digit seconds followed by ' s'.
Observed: 6 h 31 min
